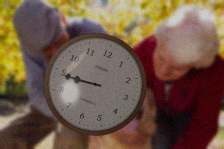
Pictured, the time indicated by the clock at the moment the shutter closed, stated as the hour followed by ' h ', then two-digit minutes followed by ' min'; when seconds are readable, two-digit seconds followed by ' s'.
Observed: 8 h 44 min
